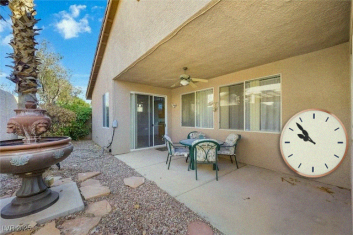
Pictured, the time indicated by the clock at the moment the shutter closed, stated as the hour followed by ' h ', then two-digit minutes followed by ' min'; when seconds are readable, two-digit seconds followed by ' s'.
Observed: 9 h 53 min
